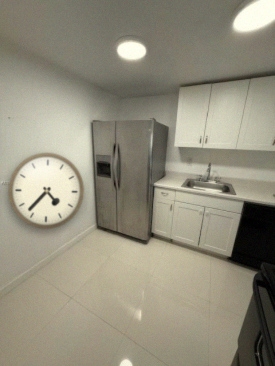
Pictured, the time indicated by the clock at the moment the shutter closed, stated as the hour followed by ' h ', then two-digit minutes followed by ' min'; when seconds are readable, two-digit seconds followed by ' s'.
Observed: 4 h 37 min
